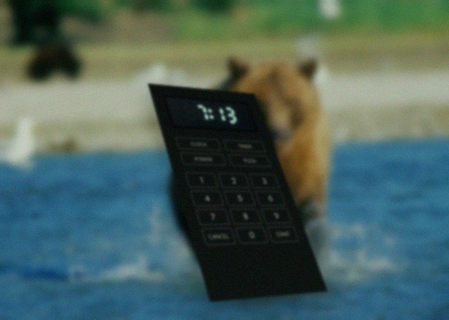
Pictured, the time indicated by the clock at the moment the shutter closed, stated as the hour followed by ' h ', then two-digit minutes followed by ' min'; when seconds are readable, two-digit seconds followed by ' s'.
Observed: 7 h 13 min
